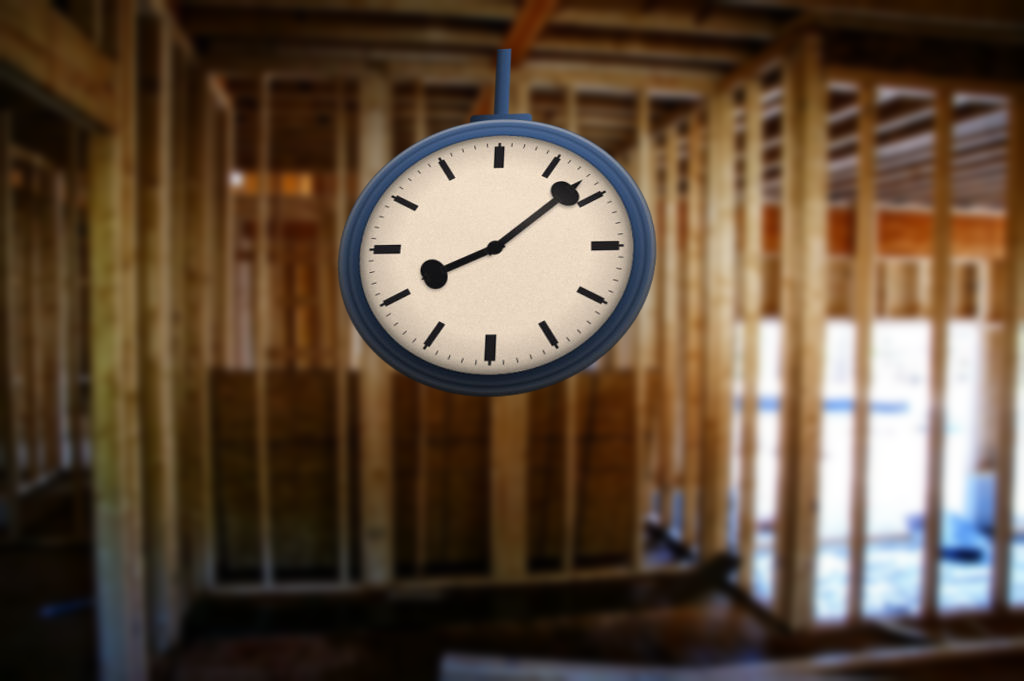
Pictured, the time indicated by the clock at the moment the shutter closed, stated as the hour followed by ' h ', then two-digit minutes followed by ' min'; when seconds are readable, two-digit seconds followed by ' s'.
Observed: 8 h 08 min
